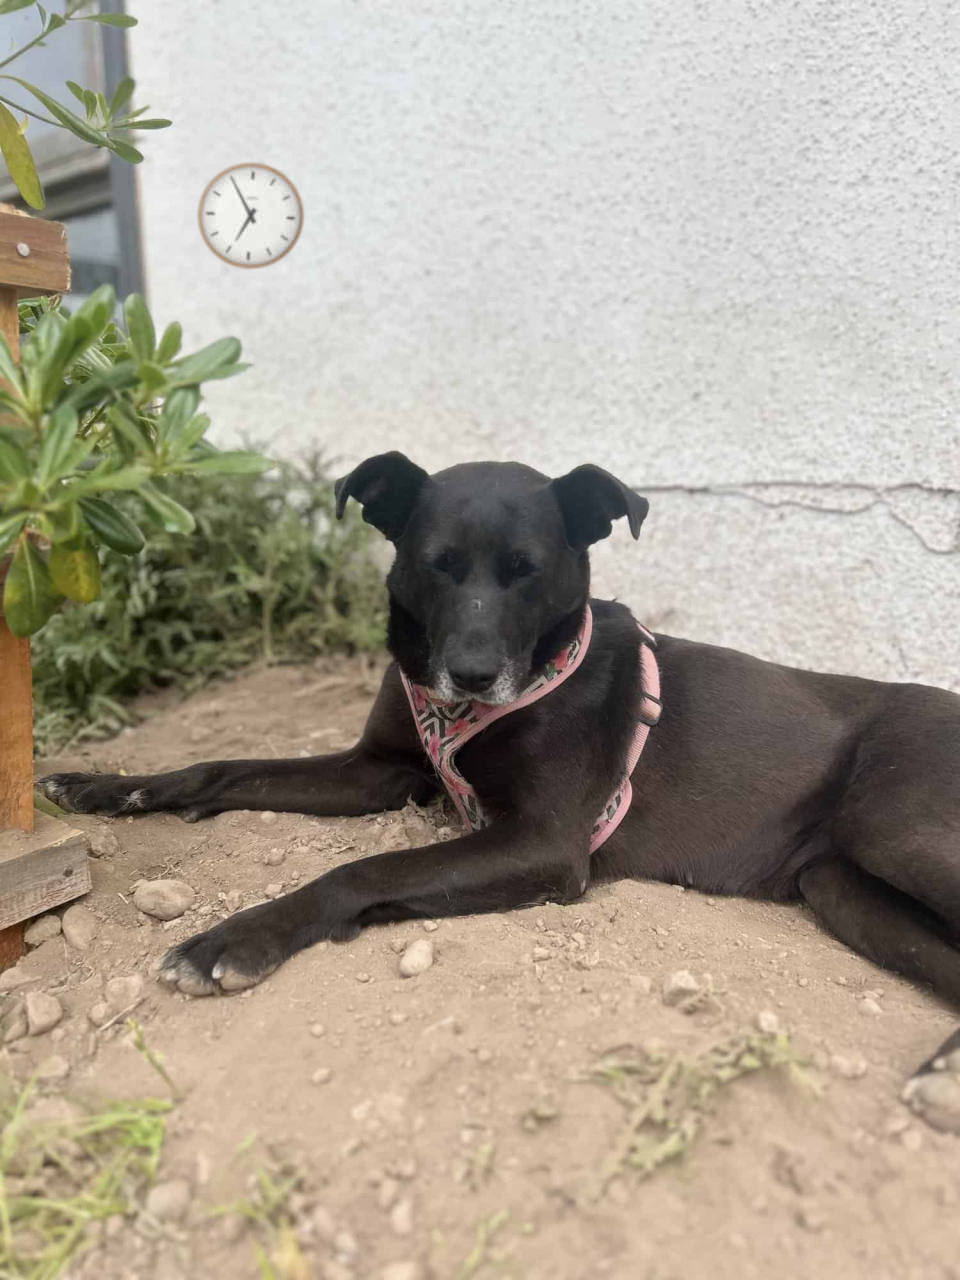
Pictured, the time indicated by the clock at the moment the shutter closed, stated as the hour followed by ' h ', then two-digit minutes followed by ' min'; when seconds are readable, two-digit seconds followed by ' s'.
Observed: 6 h 55 min
